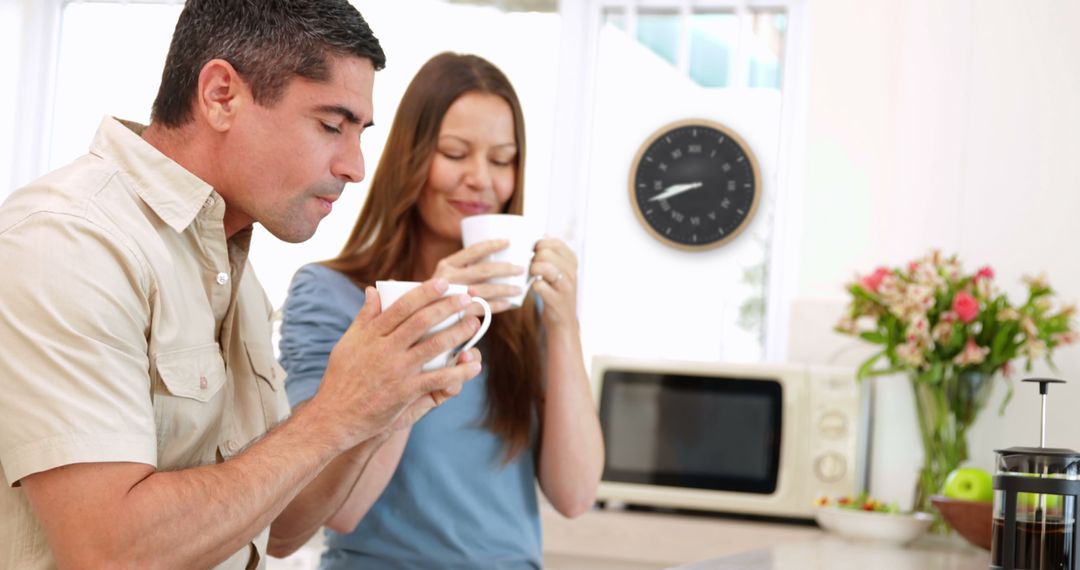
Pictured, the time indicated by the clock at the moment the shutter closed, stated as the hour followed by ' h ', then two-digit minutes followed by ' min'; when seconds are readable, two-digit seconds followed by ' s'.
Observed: 8 h 42 min
